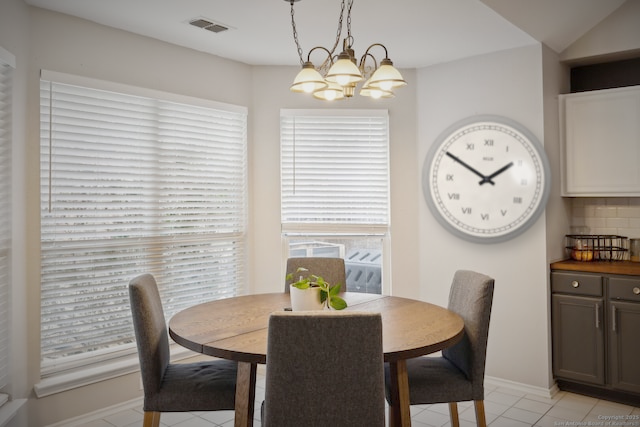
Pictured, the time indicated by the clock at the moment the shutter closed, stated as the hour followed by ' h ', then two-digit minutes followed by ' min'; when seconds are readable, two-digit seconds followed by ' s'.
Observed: 1 h 50 min
